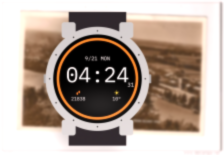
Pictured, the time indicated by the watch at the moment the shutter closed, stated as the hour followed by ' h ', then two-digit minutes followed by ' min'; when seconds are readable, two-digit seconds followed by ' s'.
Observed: 4 h 24 min
